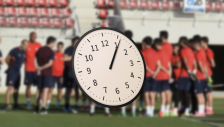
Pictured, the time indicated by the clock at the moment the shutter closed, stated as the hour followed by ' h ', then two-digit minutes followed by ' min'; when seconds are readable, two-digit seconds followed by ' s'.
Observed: 1 h 06 min
